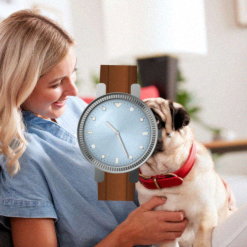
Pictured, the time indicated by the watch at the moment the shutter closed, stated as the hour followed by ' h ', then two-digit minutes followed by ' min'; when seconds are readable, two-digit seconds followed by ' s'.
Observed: 10 h 26 min
